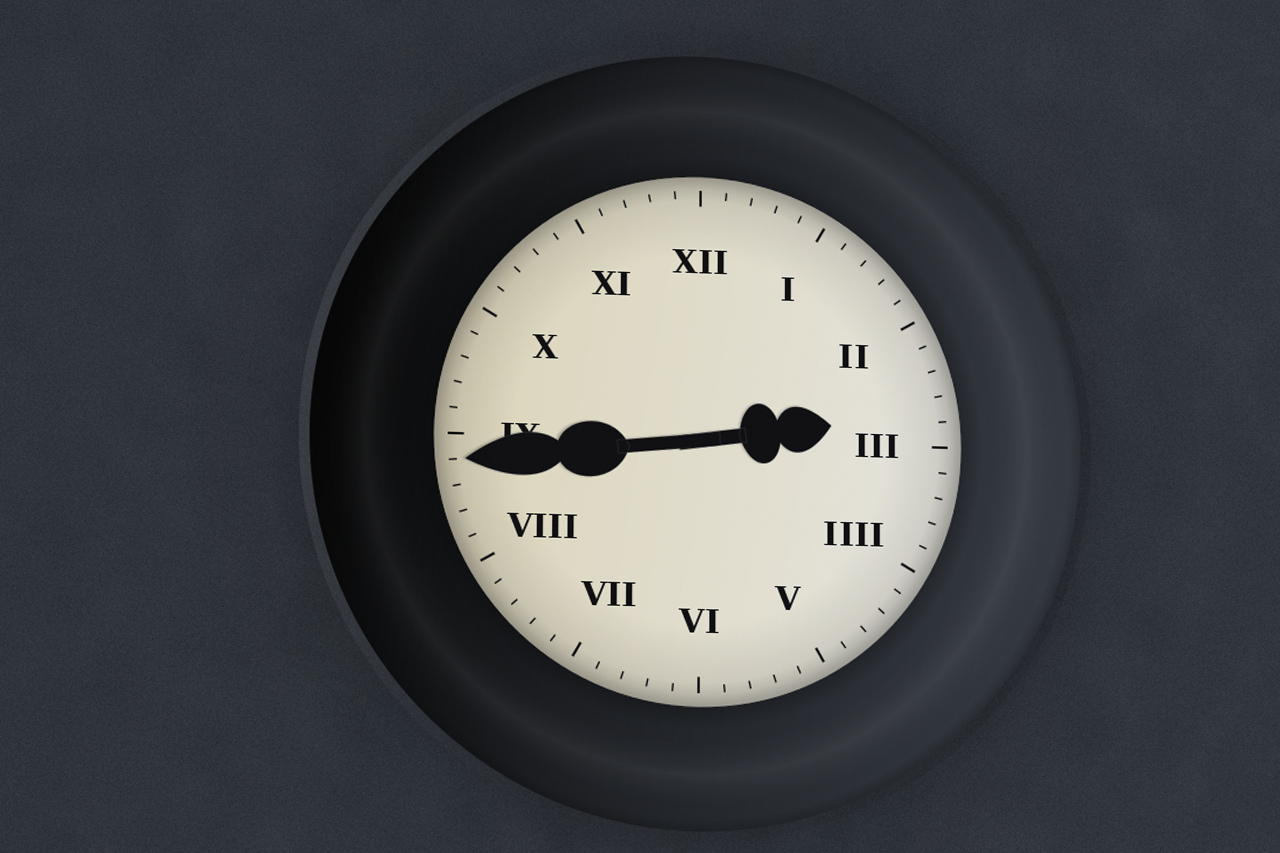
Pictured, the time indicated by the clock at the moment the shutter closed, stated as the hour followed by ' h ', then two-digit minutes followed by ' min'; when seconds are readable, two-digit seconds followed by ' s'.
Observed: 2 h 44 min
